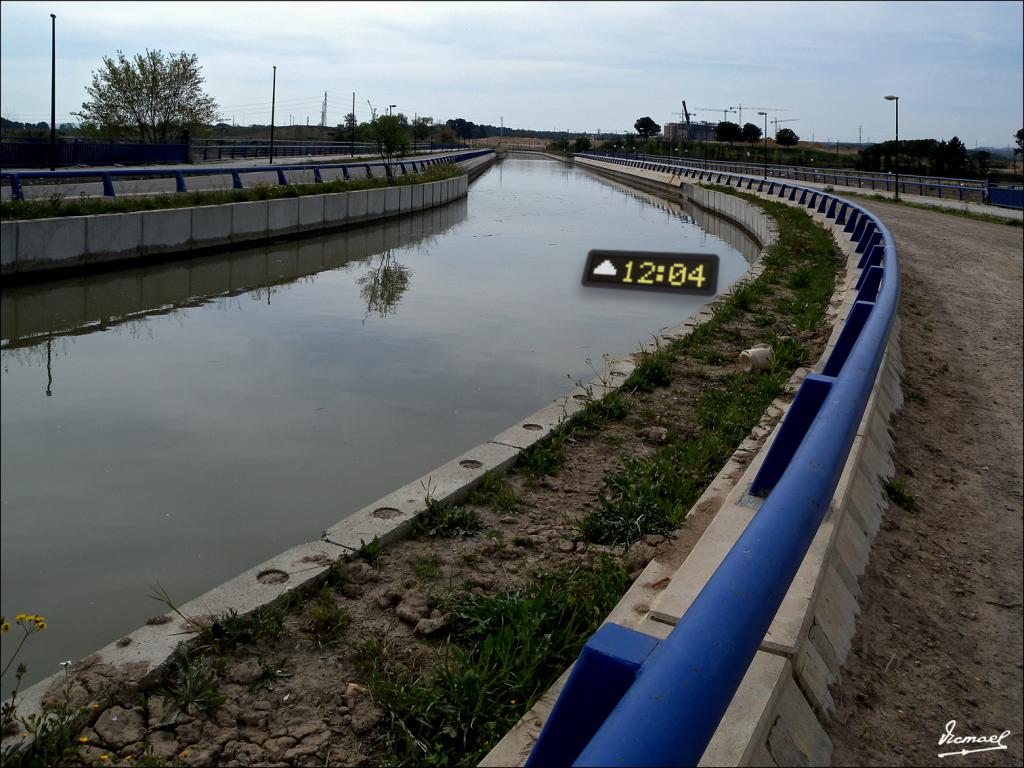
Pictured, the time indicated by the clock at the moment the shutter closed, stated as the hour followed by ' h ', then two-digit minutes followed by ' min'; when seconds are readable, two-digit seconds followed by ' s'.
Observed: 12 h 04 min
